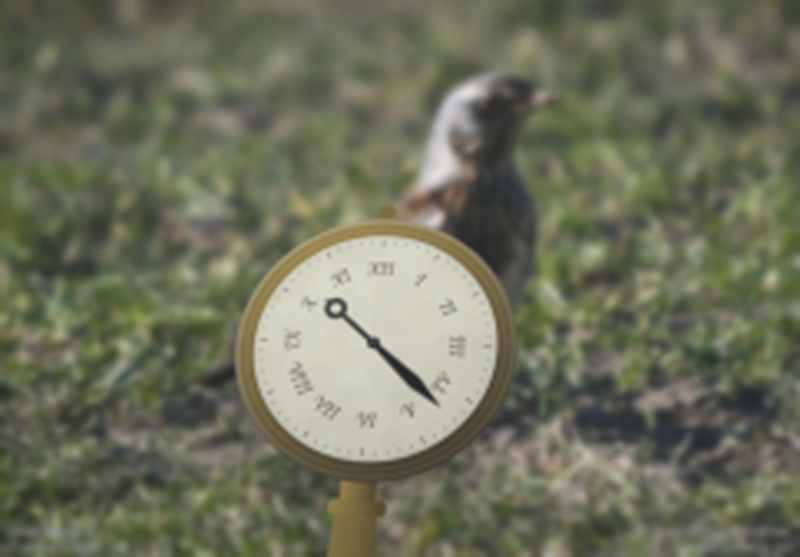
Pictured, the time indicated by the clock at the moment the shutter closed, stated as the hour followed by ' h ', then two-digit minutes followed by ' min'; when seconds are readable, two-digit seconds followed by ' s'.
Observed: 10 h 22 min
